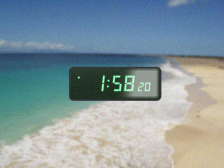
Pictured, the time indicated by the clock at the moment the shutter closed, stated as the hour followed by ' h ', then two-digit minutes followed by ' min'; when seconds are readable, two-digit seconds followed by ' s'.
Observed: 1 h 58 min 20 s
